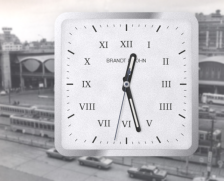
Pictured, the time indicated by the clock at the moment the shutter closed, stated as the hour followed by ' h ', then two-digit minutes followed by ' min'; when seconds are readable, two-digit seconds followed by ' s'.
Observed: 12 h 27 min 32 s
